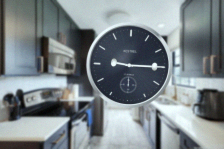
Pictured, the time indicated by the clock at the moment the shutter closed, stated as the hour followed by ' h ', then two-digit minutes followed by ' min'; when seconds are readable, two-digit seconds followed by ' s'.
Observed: 9 h 15 min
